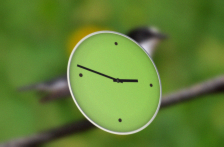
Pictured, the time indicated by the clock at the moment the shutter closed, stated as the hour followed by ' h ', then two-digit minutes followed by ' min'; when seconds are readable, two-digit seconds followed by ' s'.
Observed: 2 h 47 min
